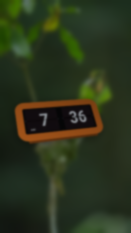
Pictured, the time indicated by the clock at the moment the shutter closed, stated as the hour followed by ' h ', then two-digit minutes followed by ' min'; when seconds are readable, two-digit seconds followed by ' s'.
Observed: 7 h 36 min
